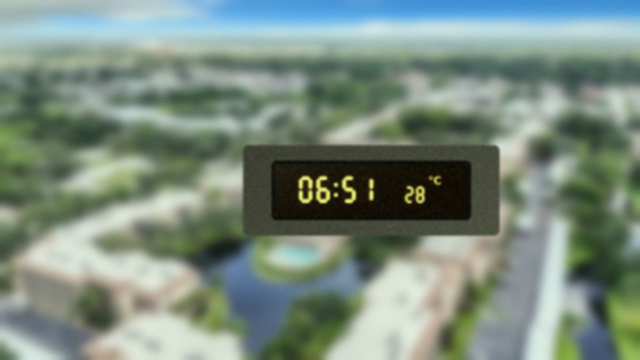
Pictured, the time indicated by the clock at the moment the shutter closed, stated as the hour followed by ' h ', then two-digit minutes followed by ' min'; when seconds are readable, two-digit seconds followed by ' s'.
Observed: 6 h 51 min
